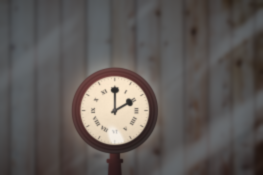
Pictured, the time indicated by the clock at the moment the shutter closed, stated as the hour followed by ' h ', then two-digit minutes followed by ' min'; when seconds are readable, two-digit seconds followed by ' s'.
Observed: 2 h 00 min
